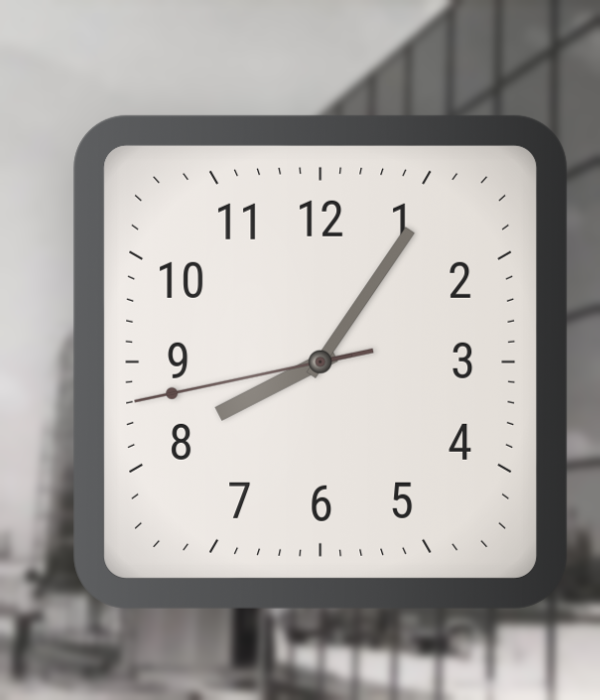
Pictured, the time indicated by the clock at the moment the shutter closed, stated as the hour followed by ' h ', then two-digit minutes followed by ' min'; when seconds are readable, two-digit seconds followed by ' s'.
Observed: 8 h 05 min 43 s
